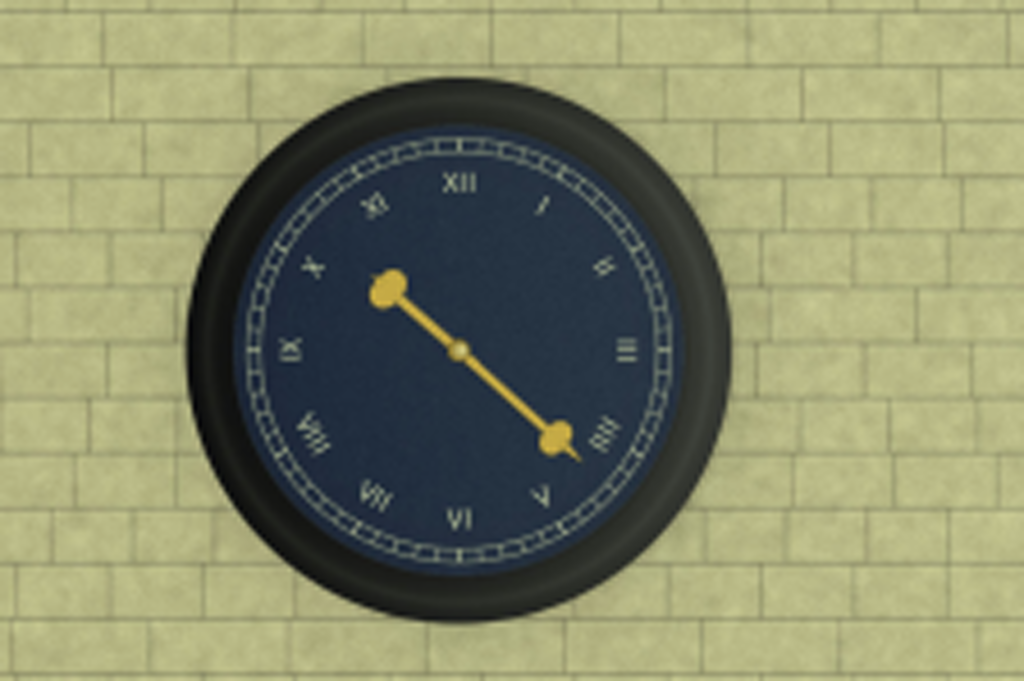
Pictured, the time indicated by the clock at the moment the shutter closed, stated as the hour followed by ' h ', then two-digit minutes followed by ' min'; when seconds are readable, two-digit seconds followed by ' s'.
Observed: 10 h 22 min
